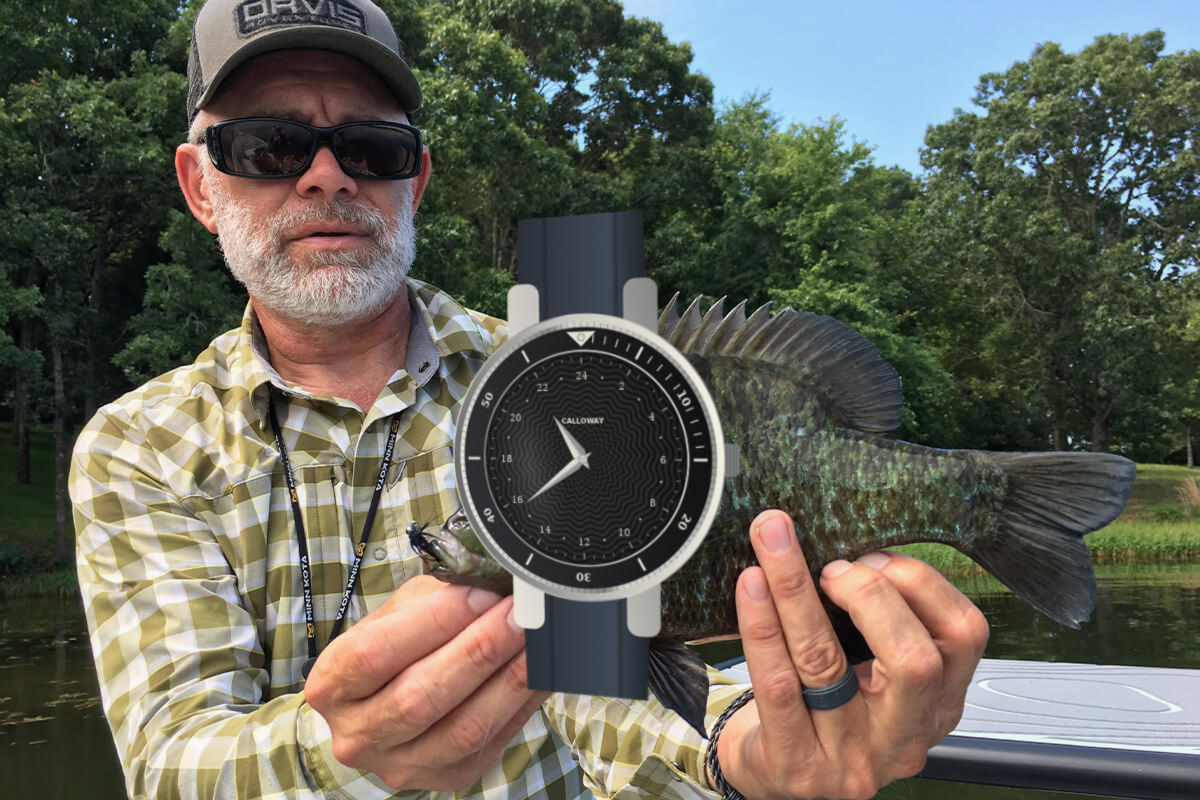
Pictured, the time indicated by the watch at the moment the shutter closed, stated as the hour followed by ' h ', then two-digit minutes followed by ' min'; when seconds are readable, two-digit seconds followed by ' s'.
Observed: 21 h 39 min
